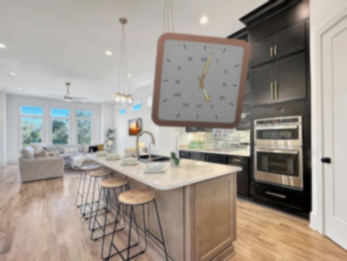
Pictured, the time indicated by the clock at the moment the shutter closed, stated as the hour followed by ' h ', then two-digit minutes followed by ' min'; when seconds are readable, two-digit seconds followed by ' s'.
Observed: 5 h 02 min
